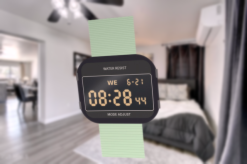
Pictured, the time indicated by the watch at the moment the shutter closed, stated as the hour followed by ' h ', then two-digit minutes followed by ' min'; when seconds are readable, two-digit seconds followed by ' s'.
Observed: 8 h 28 min 44 s
